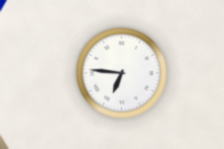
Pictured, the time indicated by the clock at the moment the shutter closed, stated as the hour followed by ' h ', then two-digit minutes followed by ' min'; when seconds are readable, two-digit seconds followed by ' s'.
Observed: 6 h 46 min
